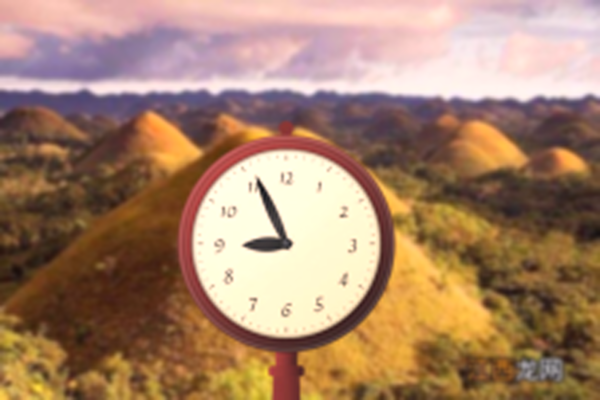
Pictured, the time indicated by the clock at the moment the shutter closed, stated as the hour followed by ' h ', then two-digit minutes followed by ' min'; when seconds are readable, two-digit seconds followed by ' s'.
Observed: 8 h 56 min
